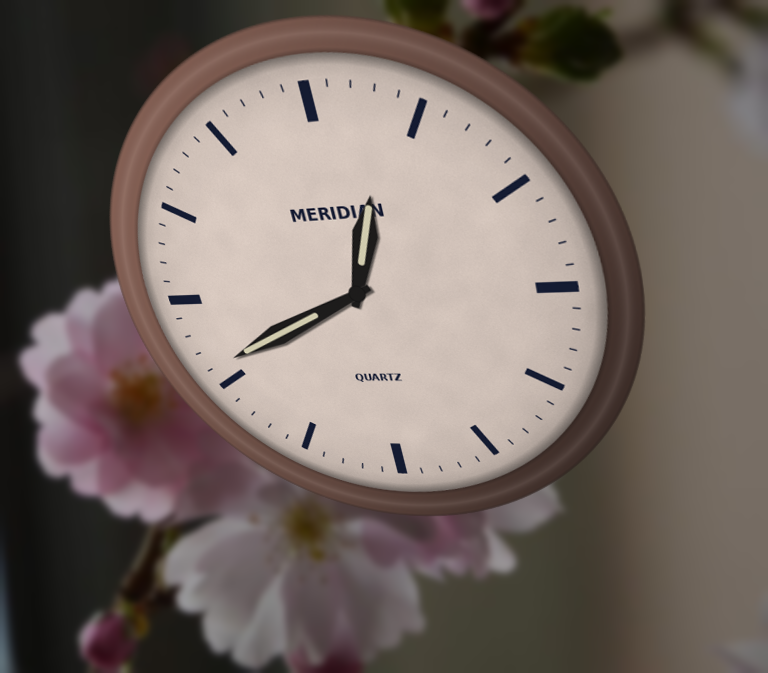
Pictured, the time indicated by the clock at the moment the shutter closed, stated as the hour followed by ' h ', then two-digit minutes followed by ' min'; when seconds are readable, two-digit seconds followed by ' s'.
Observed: 12 h 41 min
